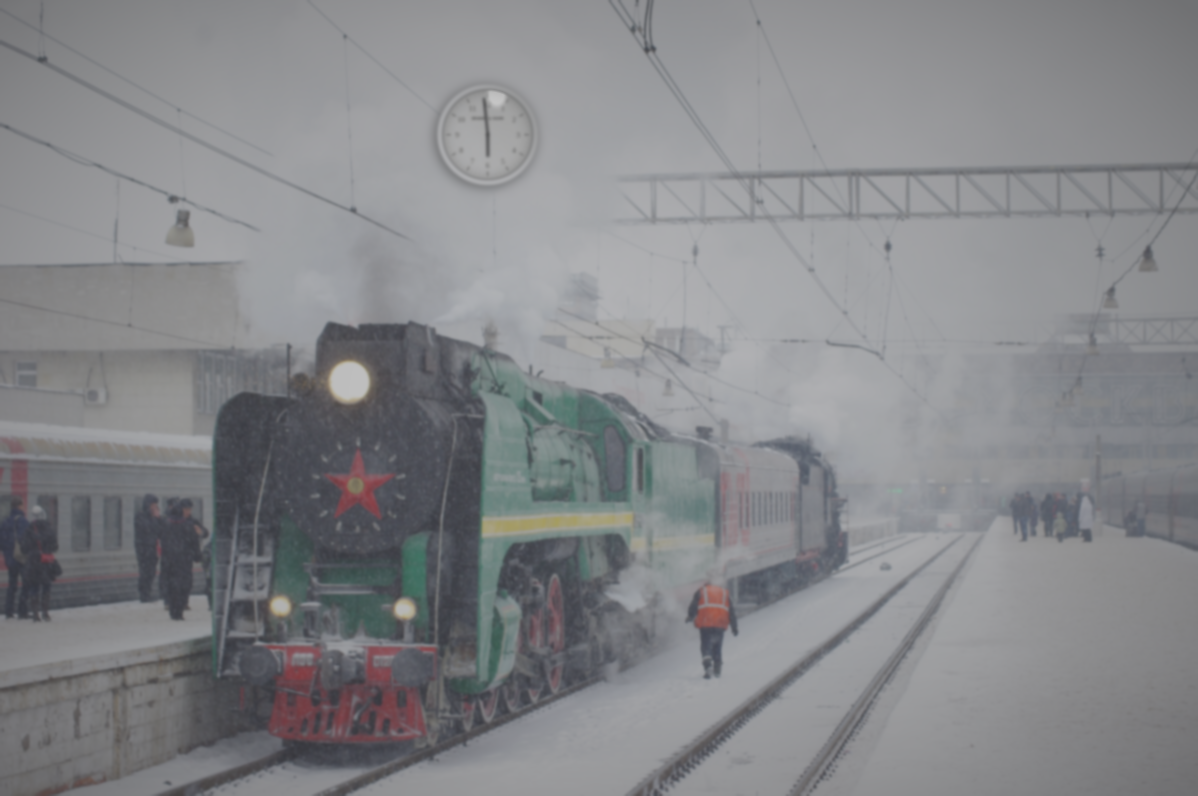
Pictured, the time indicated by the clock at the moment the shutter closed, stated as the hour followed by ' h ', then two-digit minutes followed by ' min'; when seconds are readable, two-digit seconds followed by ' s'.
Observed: 5 h 59 min
